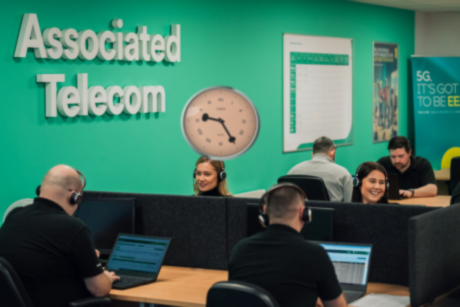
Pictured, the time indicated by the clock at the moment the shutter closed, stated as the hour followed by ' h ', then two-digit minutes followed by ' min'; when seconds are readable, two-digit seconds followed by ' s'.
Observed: 9 h 25 min
